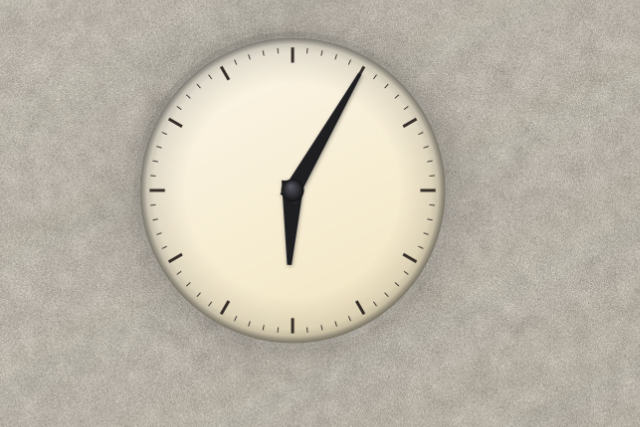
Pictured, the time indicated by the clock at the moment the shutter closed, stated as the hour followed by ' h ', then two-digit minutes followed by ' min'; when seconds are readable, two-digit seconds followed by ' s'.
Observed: 6 h 05 min
